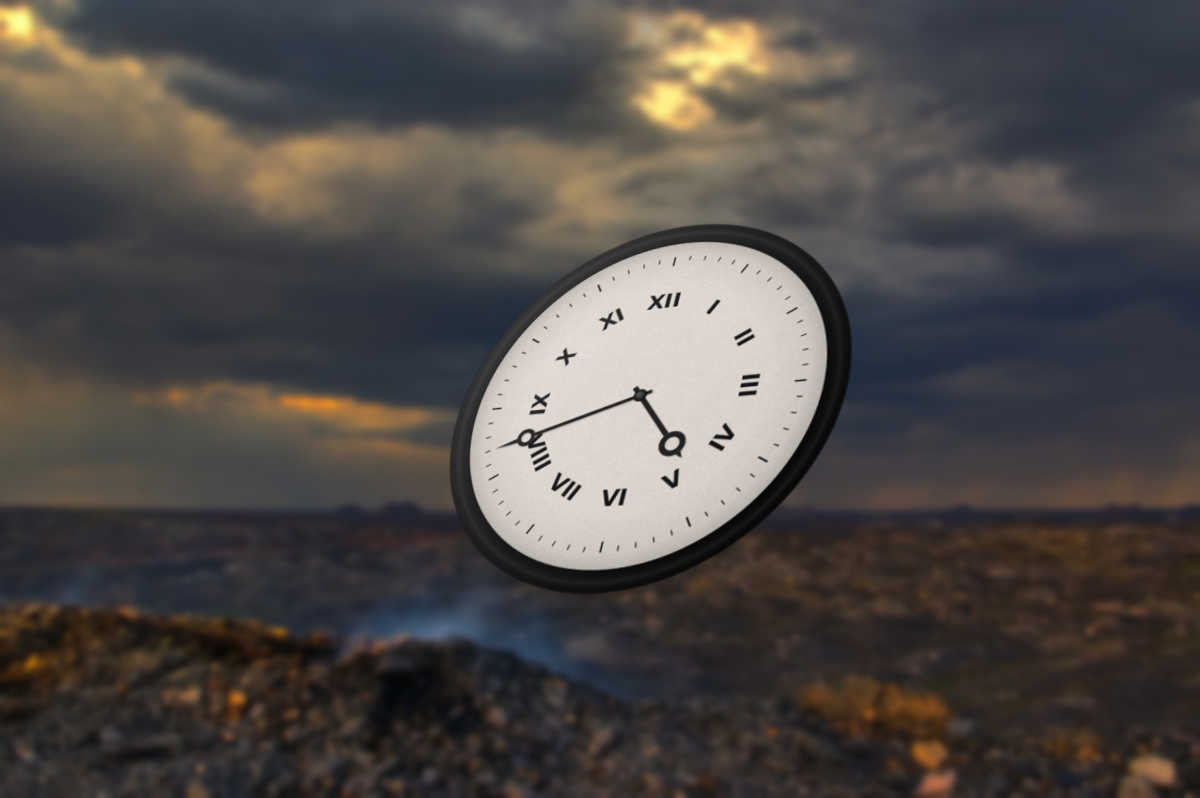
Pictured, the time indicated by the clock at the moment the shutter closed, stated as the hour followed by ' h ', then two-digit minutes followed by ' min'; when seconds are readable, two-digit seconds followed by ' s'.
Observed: 4 h 42 min
